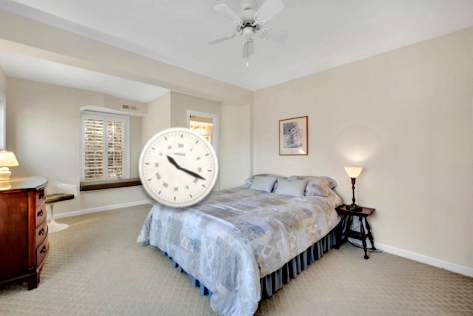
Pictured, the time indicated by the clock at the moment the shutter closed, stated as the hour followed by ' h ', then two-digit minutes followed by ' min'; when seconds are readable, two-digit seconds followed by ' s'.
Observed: 10 h 18 min
